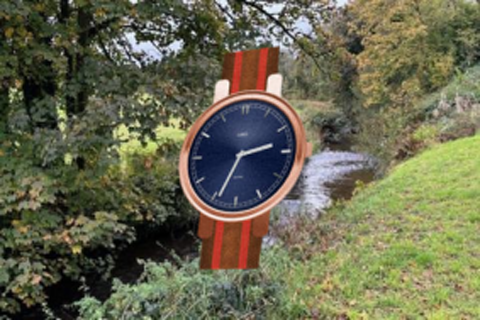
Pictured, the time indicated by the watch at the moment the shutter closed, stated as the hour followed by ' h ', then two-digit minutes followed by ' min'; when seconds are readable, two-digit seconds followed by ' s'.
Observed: 2 h 34 min
